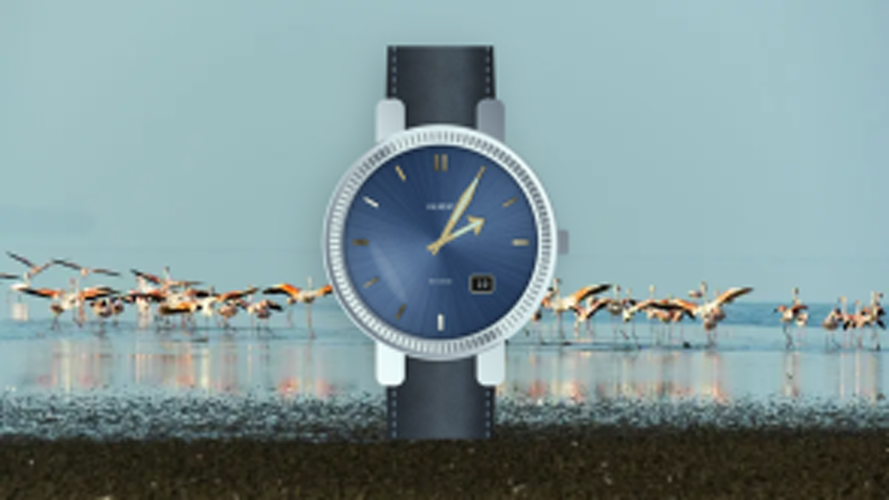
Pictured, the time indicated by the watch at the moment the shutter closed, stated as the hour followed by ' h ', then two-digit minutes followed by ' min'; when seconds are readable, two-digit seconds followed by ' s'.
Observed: 2 h 05 min
